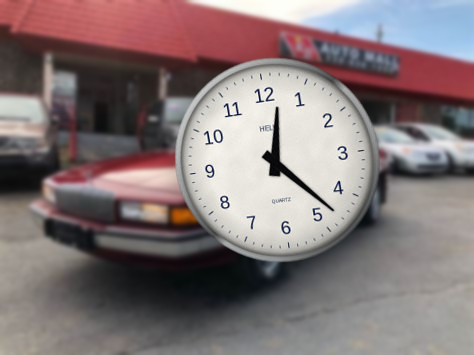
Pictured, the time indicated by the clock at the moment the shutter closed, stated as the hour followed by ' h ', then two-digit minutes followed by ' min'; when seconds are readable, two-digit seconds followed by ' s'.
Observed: 12 h 23 min
